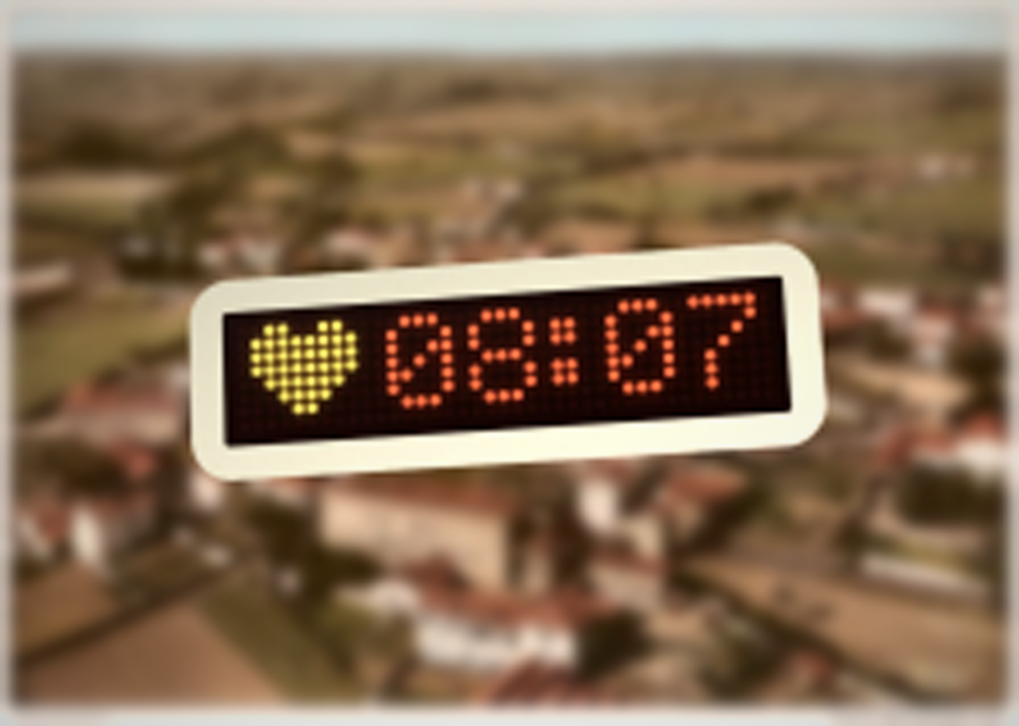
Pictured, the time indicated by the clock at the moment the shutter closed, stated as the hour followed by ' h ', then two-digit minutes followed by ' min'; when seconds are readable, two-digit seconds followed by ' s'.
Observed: 8 h 07 min
